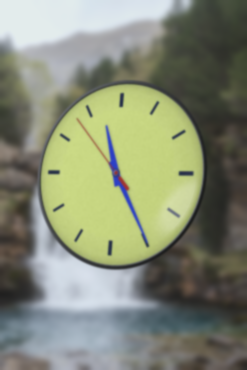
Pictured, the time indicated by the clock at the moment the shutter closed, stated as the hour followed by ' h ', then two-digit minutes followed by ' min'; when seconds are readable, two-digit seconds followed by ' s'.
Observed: 11 h 24 min 53 s
